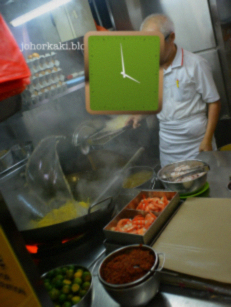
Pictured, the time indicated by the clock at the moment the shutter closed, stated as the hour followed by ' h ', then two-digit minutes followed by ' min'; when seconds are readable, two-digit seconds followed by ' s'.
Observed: 3 h 59 min
